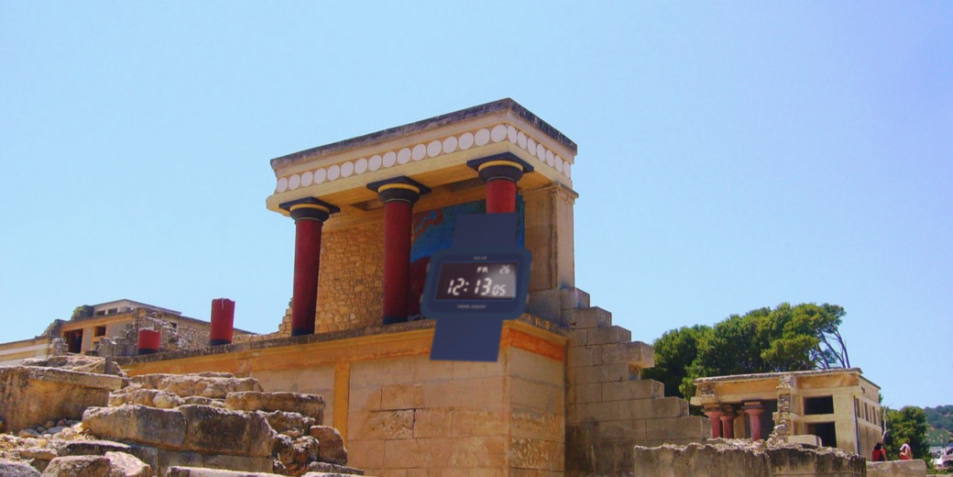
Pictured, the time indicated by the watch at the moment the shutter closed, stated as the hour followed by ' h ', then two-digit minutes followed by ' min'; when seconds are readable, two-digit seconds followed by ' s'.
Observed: 12 h 13 min 05 s
